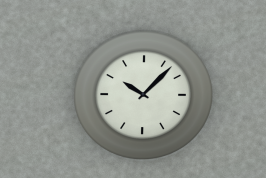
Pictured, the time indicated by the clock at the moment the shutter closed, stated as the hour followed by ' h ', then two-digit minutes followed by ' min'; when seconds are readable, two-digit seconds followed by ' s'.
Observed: 10 h 07 min
